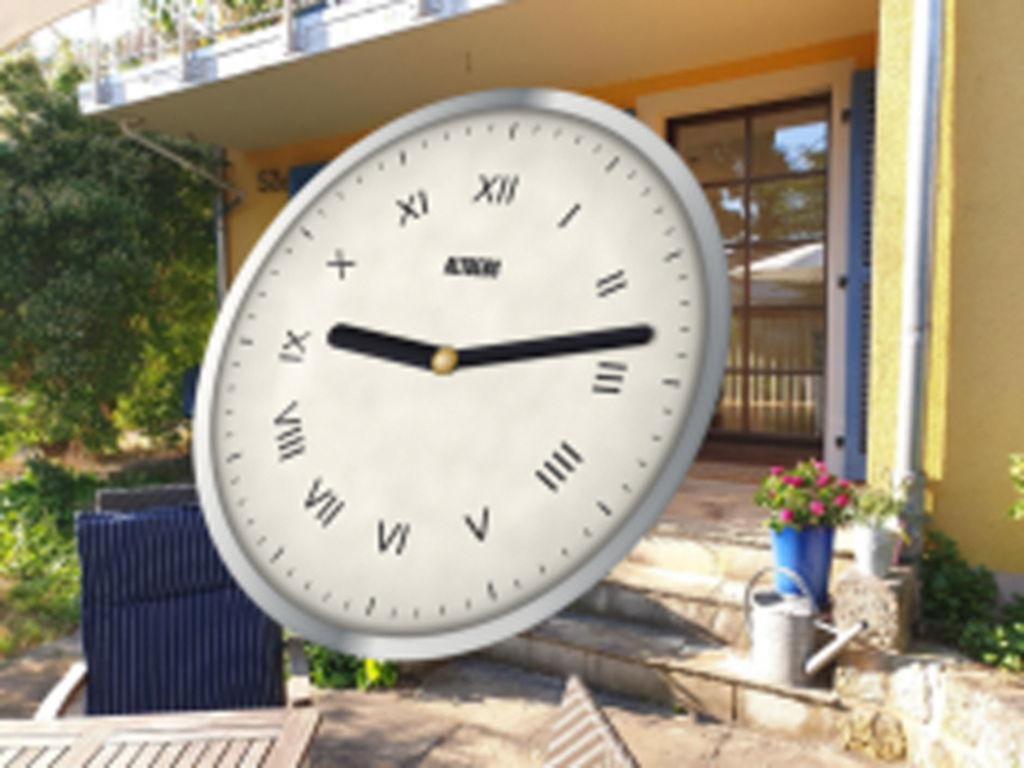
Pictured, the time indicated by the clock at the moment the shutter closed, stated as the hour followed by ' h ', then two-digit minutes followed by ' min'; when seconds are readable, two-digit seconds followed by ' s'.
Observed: 9 h 13 min
